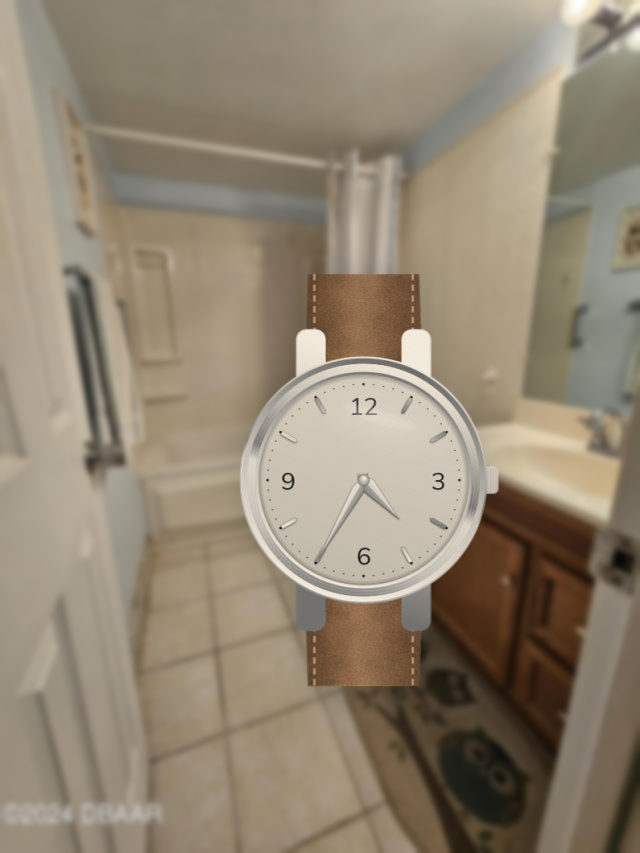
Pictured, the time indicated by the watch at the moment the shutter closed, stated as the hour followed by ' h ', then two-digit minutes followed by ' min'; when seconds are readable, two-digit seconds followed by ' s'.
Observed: 4 h 35 min
